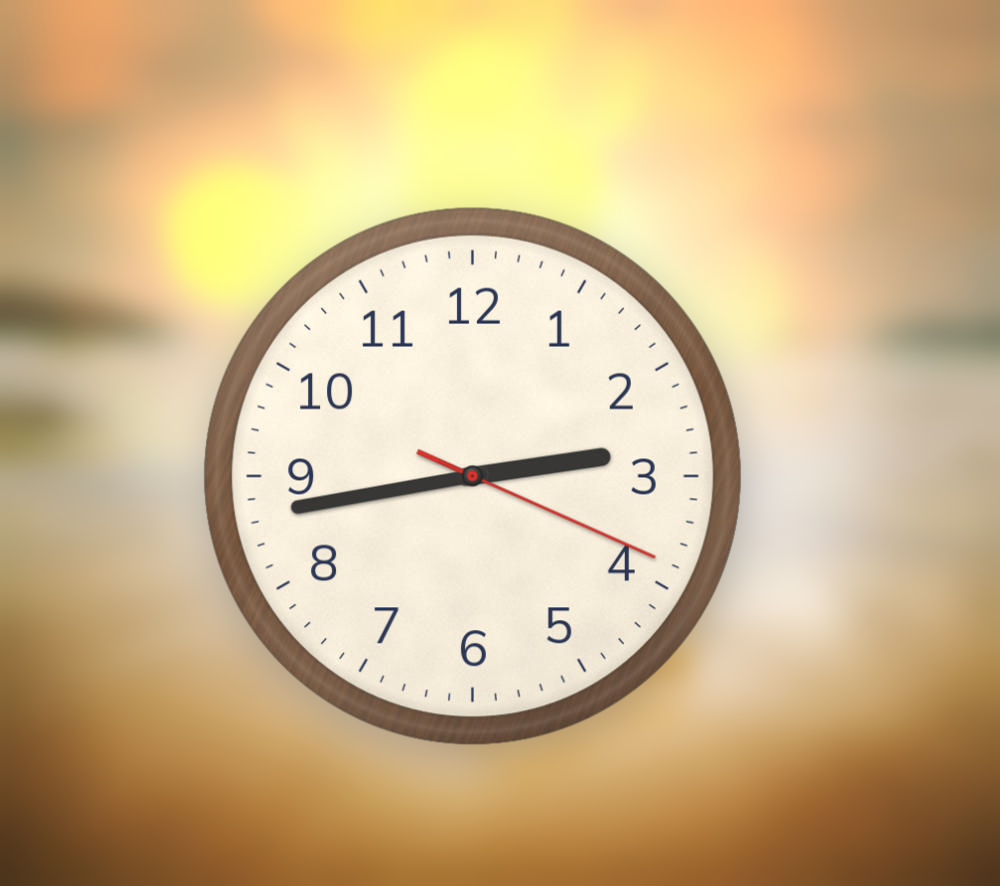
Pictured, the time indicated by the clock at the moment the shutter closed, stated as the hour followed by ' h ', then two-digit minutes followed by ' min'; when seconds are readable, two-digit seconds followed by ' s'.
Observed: 2 h 43 min 19 s
